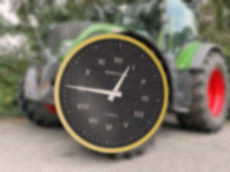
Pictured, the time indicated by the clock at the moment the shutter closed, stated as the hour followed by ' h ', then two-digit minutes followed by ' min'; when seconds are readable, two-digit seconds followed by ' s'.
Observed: 12 h 45 min
